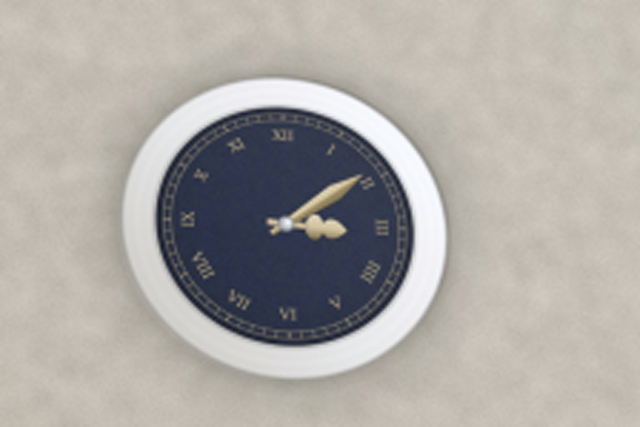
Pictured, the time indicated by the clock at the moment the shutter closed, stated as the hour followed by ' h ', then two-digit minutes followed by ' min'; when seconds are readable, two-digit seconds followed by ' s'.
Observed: 3 h 09 min
